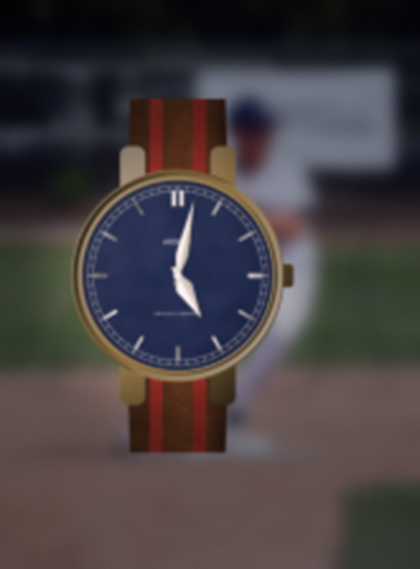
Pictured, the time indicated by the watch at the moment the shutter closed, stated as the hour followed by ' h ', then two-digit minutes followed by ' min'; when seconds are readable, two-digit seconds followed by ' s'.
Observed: 5 h 02 min
